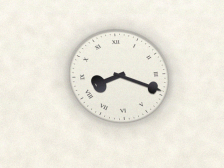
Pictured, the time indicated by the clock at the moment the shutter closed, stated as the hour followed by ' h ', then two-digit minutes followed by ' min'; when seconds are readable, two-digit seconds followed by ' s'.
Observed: 8 h 19 min
